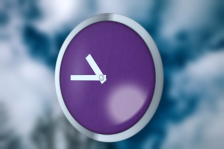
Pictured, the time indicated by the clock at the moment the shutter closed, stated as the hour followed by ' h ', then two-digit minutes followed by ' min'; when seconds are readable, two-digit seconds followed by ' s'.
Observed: 10 h 45 min
